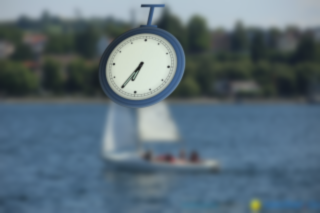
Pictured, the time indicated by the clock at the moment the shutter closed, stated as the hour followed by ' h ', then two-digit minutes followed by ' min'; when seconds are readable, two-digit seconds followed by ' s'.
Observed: 6 h 35 min
